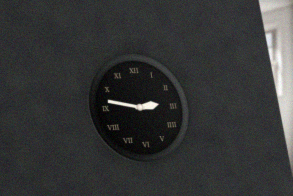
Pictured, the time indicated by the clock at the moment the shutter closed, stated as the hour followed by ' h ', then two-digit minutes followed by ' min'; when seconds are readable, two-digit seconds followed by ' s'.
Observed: 2 h 47 min
